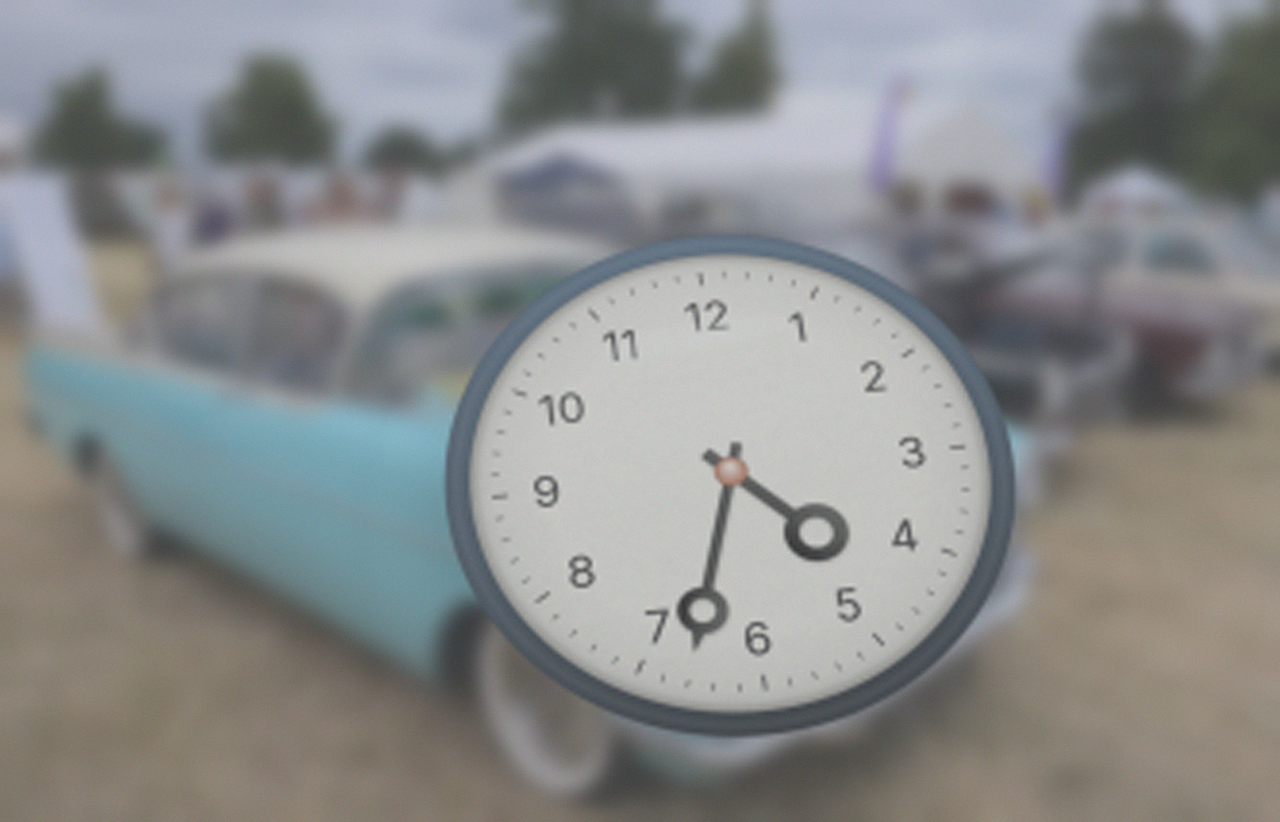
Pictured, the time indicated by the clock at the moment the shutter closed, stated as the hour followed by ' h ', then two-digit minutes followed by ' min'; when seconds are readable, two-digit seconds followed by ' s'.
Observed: 4 h 33 min
